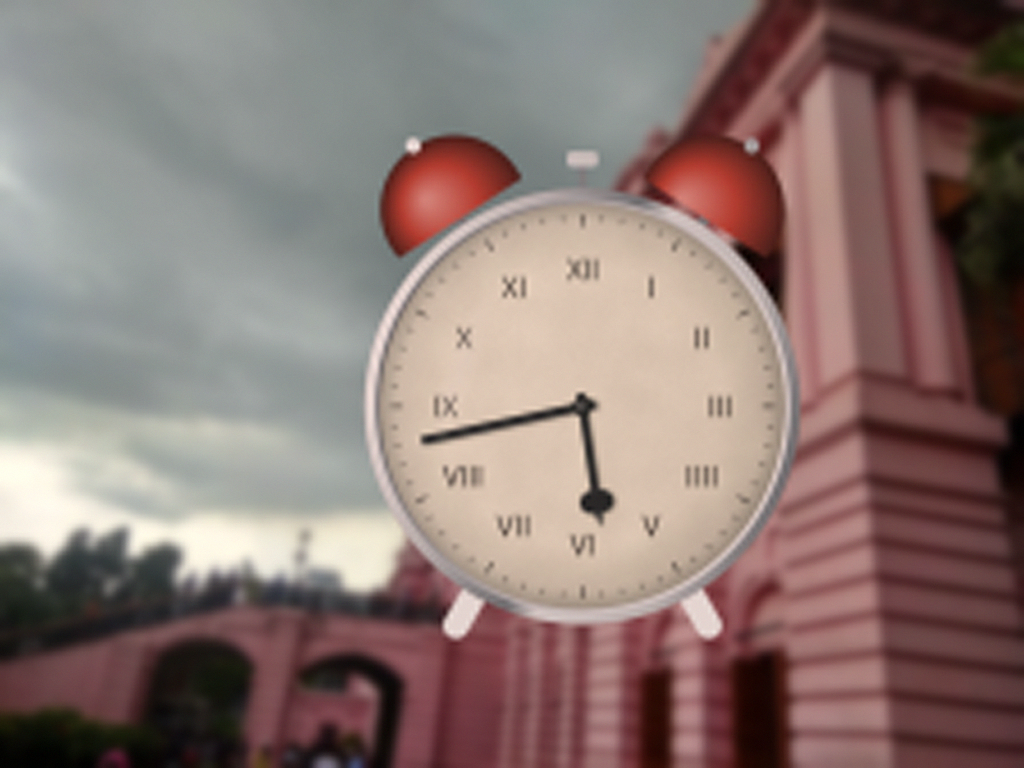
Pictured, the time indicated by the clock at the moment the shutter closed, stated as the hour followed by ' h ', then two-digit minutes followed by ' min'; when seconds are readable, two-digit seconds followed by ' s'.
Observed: 5 h 43 min
